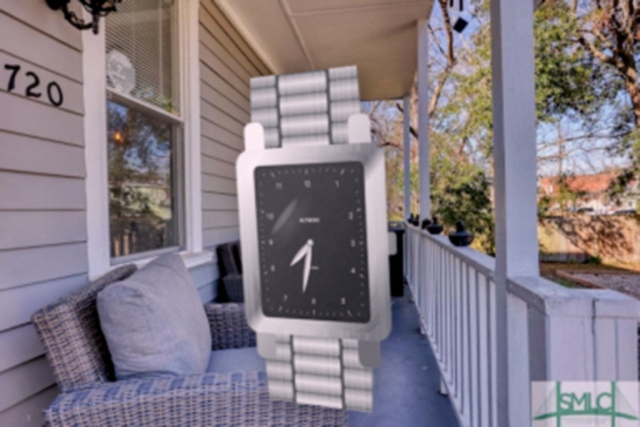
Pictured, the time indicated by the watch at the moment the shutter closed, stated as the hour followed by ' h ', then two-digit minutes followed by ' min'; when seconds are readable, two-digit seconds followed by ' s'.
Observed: 7 h 32 min
